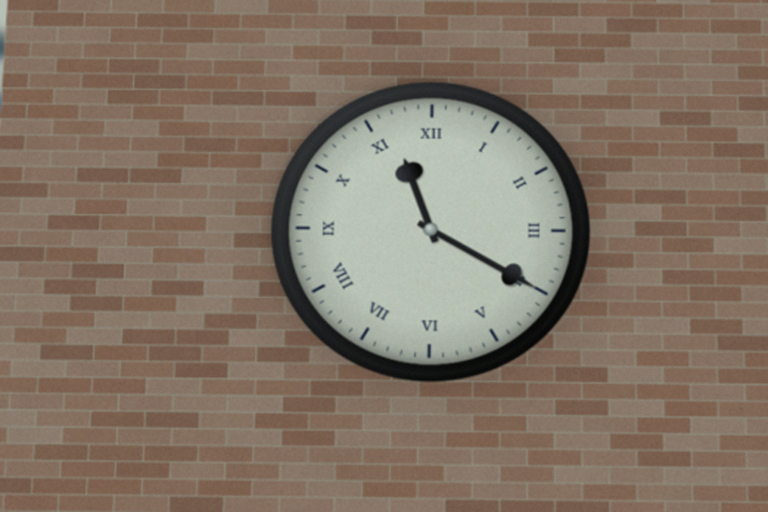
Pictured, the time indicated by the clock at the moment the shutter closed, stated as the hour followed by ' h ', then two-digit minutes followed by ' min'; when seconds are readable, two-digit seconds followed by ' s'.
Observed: 11 h 20 min
